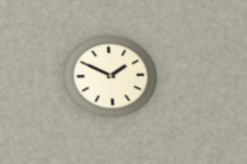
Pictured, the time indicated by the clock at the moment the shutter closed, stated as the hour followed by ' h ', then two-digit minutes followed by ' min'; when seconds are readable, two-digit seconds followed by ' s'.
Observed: 1 h 50 min
